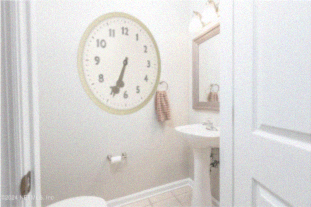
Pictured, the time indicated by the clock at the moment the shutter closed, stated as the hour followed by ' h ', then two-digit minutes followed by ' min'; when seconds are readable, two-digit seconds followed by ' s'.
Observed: 6 h 34 min
